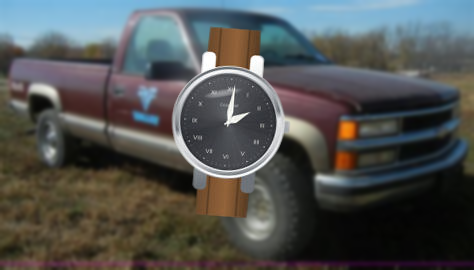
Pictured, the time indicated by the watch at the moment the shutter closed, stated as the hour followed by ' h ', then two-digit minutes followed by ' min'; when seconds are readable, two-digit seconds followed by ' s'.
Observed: 2 h 01 min
